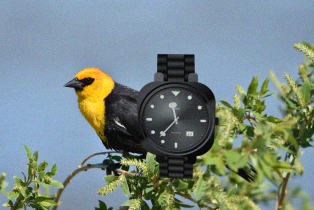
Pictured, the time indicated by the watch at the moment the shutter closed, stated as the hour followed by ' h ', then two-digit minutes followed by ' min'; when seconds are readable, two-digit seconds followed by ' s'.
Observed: 11 h 37 min
